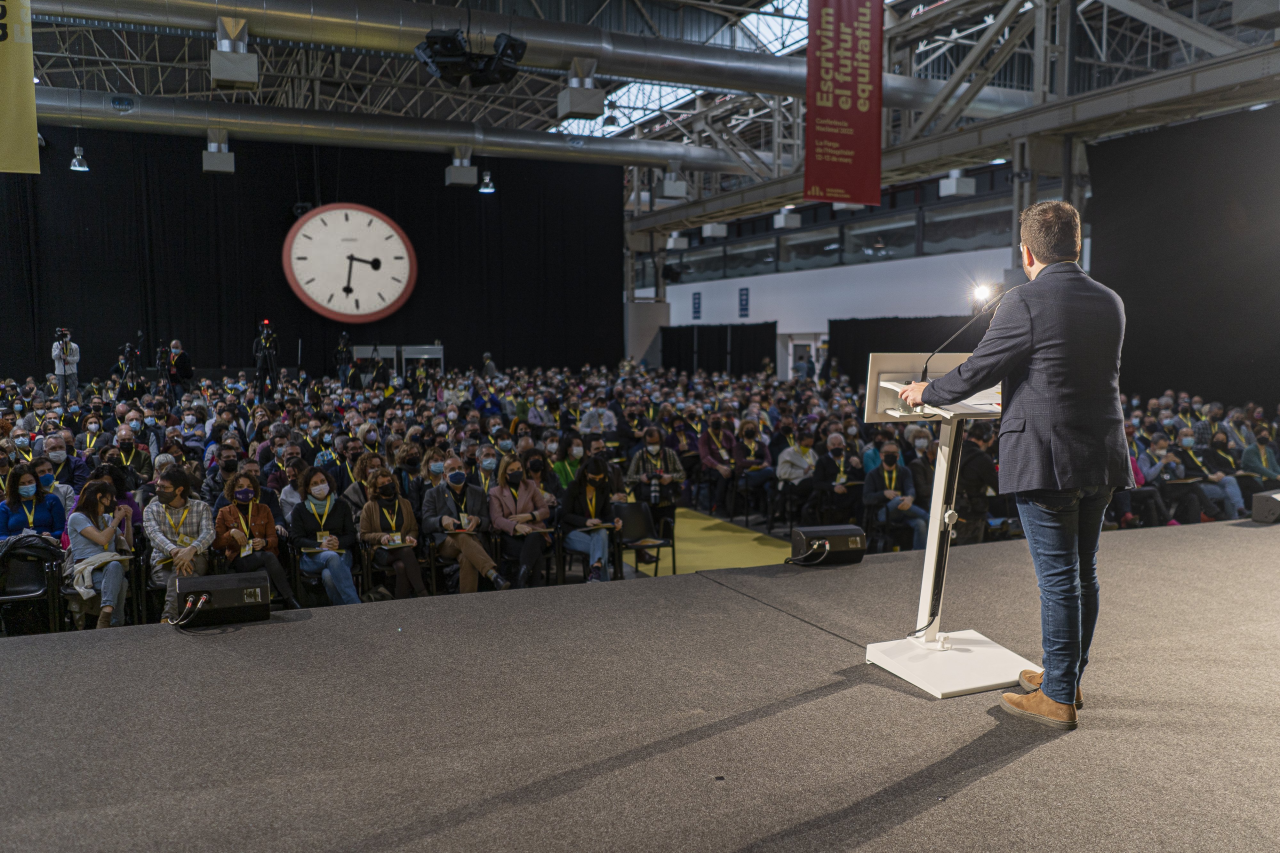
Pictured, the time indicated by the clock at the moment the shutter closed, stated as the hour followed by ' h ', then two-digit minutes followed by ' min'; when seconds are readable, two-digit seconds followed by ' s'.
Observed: 3 h 32 min
